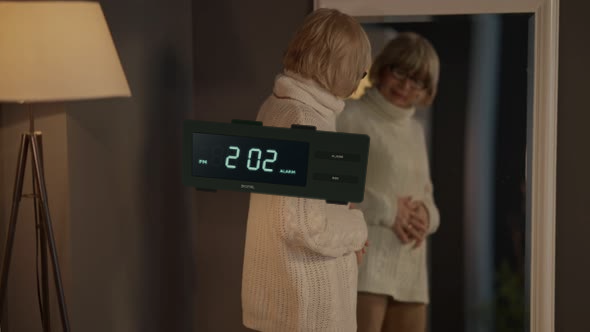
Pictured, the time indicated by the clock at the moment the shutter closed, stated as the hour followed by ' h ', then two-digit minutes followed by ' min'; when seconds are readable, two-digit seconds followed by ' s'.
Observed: 2 h 02 min
